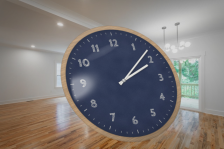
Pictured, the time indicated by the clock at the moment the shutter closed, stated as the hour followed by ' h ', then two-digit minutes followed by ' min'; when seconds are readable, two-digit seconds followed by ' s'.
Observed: 2 h 08 min
